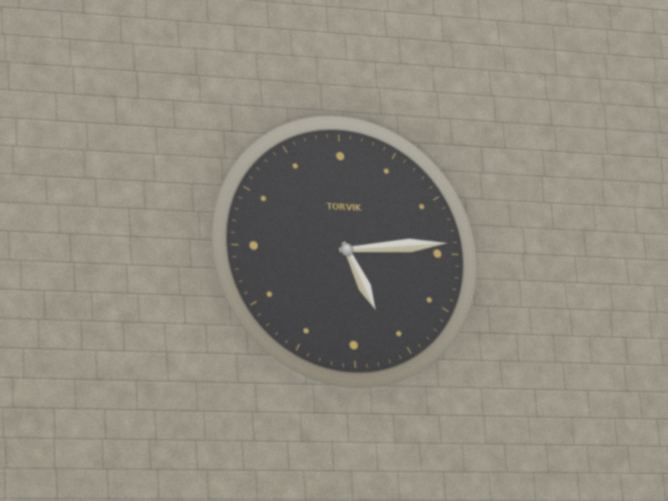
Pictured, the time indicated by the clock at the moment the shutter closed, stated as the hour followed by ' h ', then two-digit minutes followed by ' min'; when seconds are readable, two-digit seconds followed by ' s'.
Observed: 5 h 14 min
